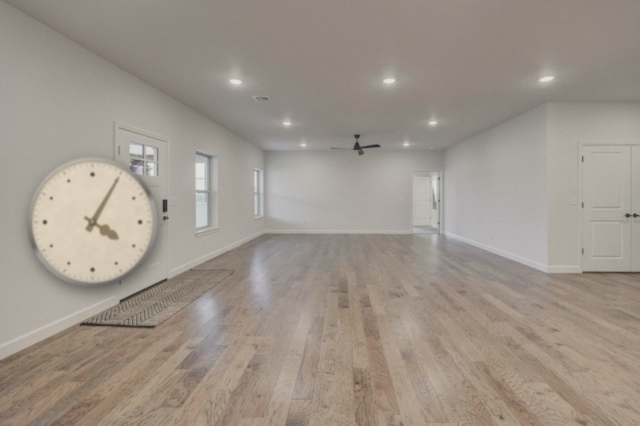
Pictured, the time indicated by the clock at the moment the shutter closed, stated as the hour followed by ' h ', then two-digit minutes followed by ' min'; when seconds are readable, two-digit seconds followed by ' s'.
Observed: 4 h 05 min
